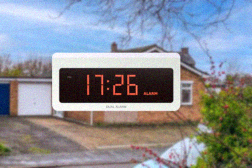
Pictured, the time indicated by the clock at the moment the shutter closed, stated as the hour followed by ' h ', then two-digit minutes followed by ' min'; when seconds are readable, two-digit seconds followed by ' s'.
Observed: 17 h 26 min
